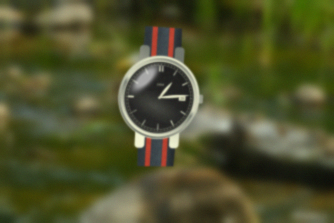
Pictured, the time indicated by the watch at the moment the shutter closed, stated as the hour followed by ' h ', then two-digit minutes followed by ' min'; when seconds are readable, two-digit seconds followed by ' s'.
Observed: 1 h 14 min
